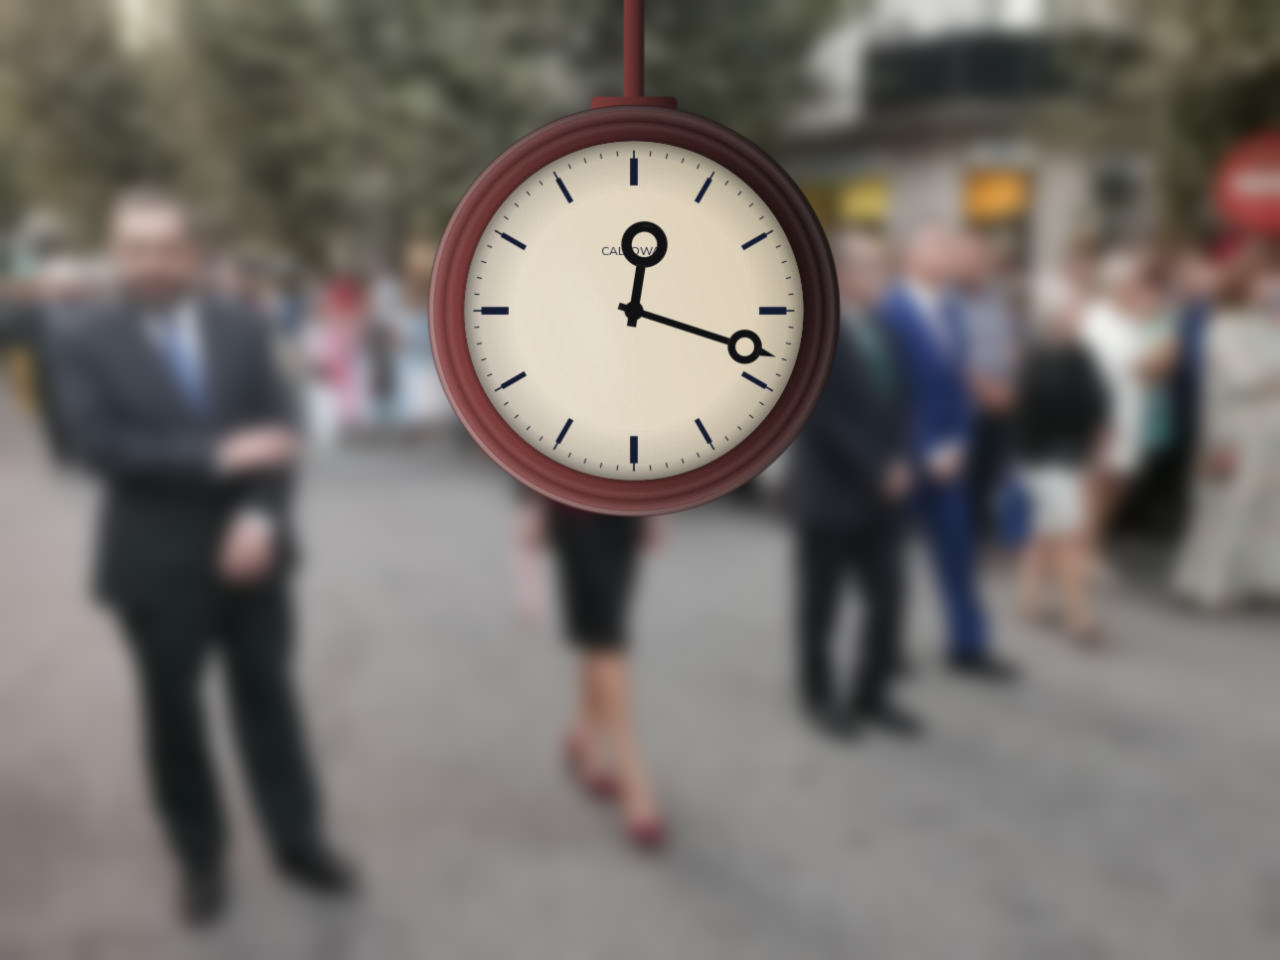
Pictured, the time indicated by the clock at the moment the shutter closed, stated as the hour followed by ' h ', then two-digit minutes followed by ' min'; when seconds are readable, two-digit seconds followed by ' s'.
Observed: 12 h 18 min
